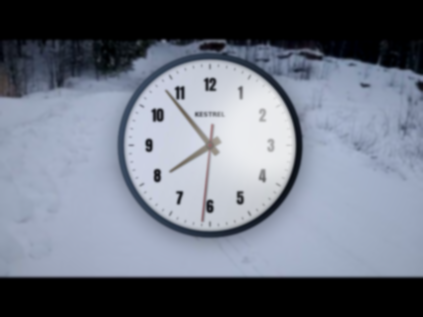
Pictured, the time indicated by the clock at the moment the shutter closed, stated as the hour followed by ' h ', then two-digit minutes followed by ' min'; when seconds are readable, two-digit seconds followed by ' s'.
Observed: 7 h 53 min 31 s
